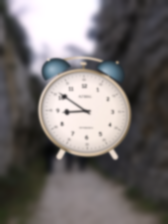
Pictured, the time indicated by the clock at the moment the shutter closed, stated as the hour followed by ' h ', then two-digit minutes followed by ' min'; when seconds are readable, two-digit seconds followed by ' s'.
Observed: 8 h 51 min
